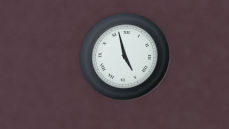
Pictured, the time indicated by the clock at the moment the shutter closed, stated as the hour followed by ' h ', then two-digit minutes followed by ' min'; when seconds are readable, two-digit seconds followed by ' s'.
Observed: 4 h 57 min
